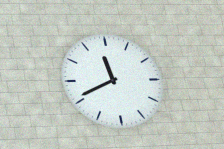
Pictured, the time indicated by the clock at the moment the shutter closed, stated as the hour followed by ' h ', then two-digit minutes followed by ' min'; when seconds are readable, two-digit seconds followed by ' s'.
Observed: 11 h 41 min
